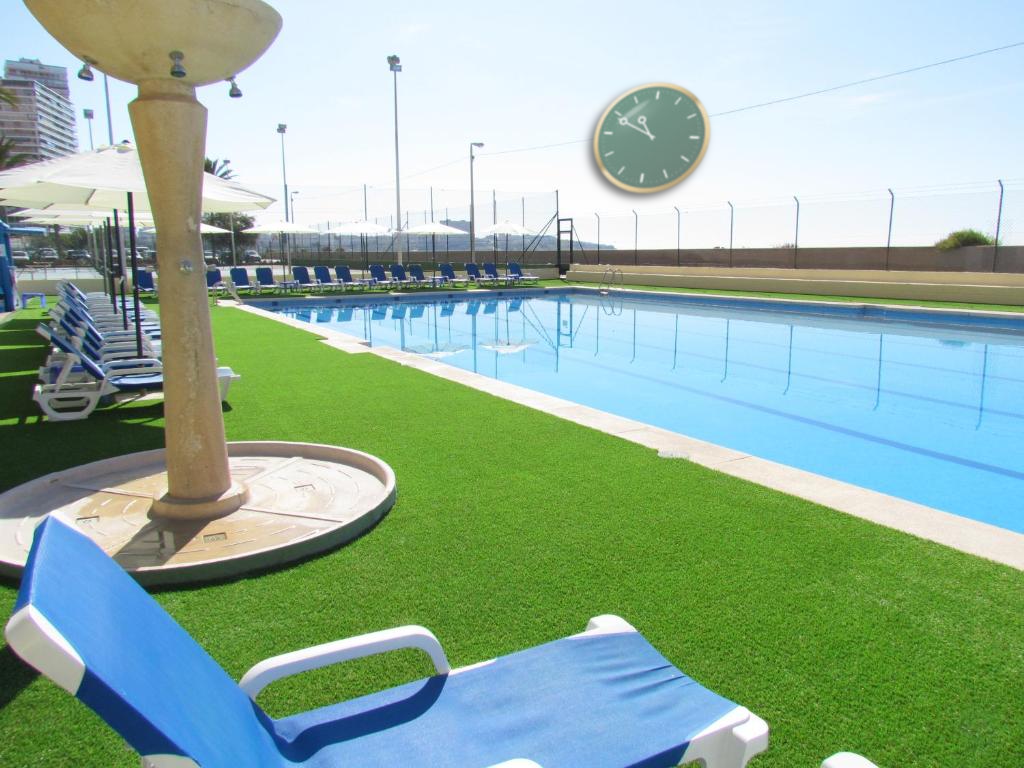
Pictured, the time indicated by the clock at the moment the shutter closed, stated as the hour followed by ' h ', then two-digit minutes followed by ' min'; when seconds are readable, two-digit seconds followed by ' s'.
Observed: 10 h 49 min
